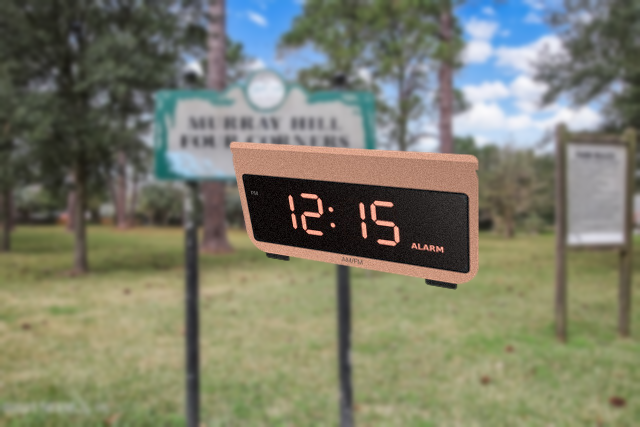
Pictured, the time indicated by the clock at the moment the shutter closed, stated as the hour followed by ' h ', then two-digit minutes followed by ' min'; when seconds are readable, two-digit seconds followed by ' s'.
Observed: 12 h 15 min
